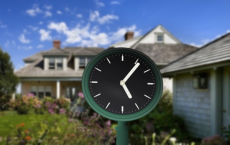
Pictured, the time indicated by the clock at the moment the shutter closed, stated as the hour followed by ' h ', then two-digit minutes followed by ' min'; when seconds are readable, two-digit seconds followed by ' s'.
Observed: 5 h 06 min
